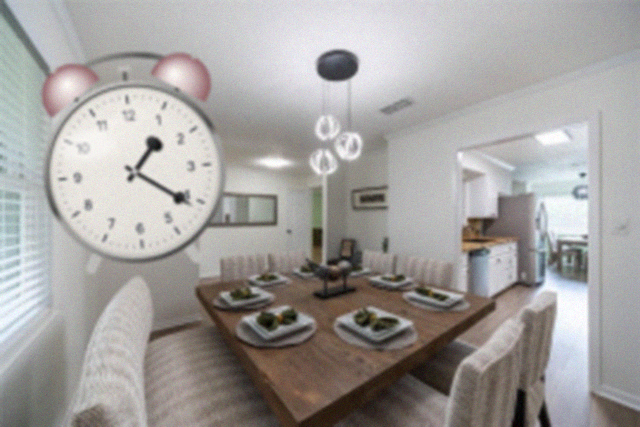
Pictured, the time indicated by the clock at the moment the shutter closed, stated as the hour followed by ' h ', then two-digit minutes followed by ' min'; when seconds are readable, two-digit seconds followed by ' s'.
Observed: 1 h 21 min
